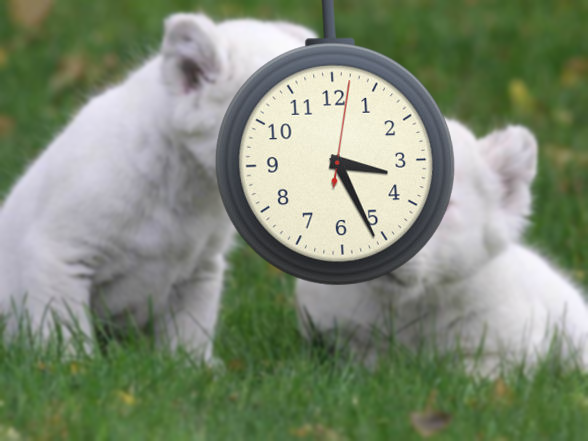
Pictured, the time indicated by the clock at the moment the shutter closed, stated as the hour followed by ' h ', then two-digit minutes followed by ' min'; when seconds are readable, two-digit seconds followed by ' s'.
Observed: 3 h 26 min 02 s
